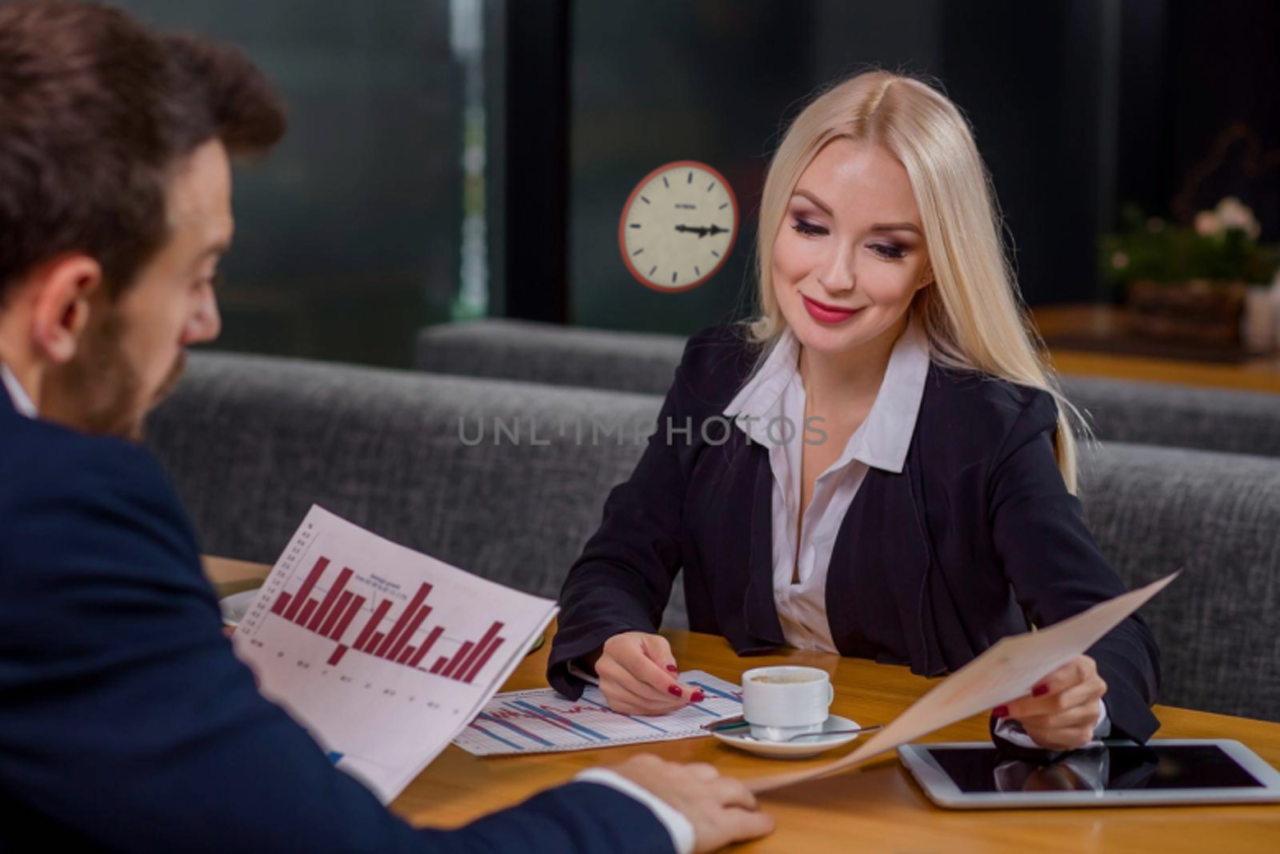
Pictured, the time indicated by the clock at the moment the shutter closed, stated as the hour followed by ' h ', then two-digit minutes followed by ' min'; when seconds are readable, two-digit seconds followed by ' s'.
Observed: 3 h 15 min
